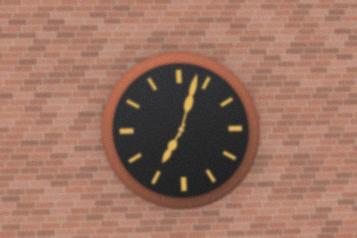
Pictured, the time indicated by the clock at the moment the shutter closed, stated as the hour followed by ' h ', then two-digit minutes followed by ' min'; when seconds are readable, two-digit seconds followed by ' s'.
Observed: 7 h 03 min
